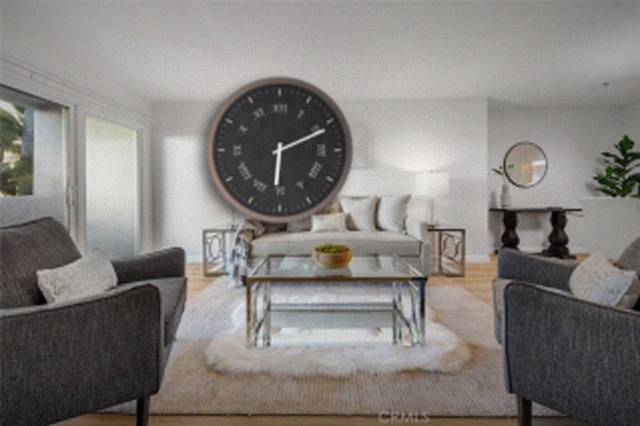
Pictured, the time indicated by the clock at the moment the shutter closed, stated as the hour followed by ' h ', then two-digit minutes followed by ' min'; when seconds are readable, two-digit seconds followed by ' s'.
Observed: 6 h 11 min
